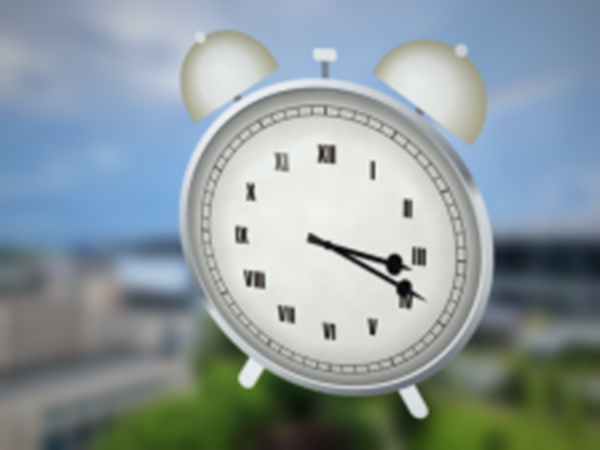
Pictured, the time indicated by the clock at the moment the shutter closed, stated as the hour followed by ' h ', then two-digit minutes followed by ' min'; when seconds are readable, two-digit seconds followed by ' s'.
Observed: 3 h 19 min
